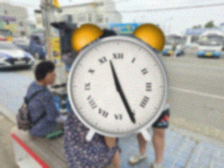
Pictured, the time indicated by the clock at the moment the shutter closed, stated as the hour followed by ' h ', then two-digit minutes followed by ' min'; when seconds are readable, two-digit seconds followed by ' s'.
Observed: 11 h 26 min
